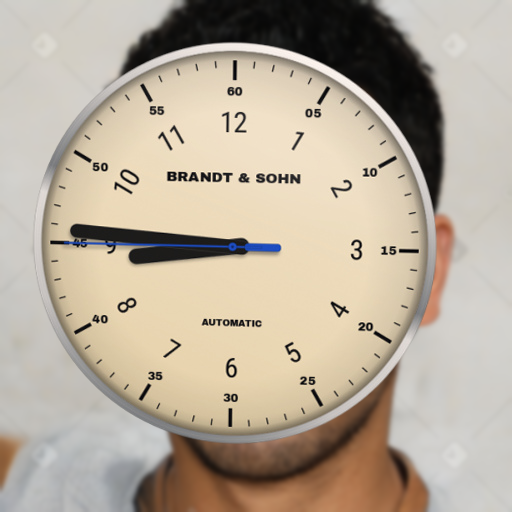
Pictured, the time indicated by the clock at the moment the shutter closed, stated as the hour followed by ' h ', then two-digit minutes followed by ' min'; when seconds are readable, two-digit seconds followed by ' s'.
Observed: 8 h 45 min 45 s
